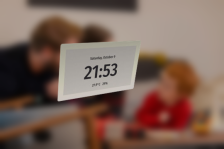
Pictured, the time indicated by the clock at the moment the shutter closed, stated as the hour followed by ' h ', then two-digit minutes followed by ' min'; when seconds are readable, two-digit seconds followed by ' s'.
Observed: 21 h 53 min
